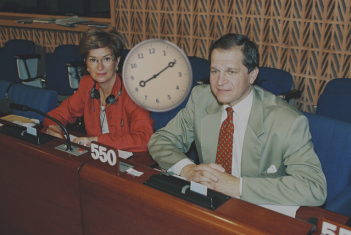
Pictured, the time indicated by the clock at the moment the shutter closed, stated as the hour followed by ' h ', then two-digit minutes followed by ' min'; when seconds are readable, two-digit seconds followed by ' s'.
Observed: 8 h 10 min
